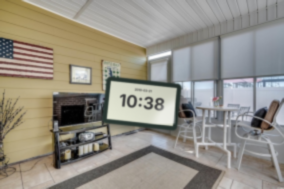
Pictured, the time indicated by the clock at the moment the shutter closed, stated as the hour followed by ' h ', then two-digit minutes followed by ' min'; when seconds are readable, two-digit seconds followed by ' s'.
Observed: 10 h 38 min
